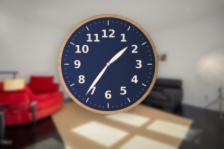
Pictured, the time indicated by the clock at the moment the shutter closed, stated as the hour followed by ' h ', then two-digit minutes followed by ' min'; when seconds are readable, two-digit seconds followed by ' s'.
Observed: 1 h 36 min
